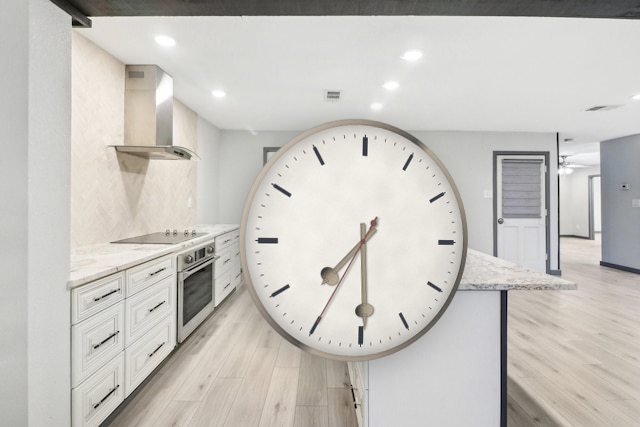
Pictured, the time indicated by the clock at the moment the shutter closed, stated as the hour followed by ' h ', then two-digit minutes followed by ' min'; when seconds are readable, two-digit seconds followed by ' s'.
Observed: 7 h 29 min 35 s
